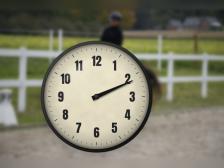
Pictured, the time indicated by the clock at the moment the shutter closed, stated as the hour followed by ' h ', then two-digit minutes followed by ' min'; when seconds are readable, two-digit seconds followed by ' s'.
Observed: 2 h 11 min
